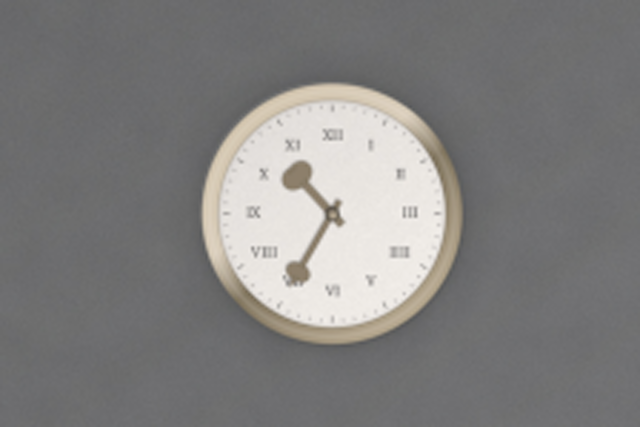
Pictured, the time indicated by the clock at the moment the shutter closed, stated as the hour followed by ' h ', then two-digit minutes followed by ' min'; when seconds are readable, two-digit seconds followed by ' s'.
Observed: 10 h 35 min
